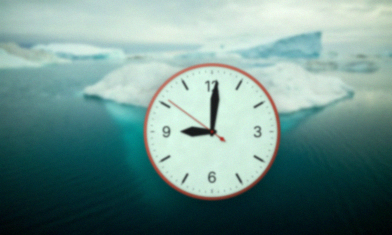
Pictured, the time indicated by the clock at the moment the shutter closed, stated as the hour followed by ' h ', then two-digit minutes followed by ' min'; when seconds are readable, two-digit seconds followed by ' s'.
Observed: 9 h 00 min 51 s
